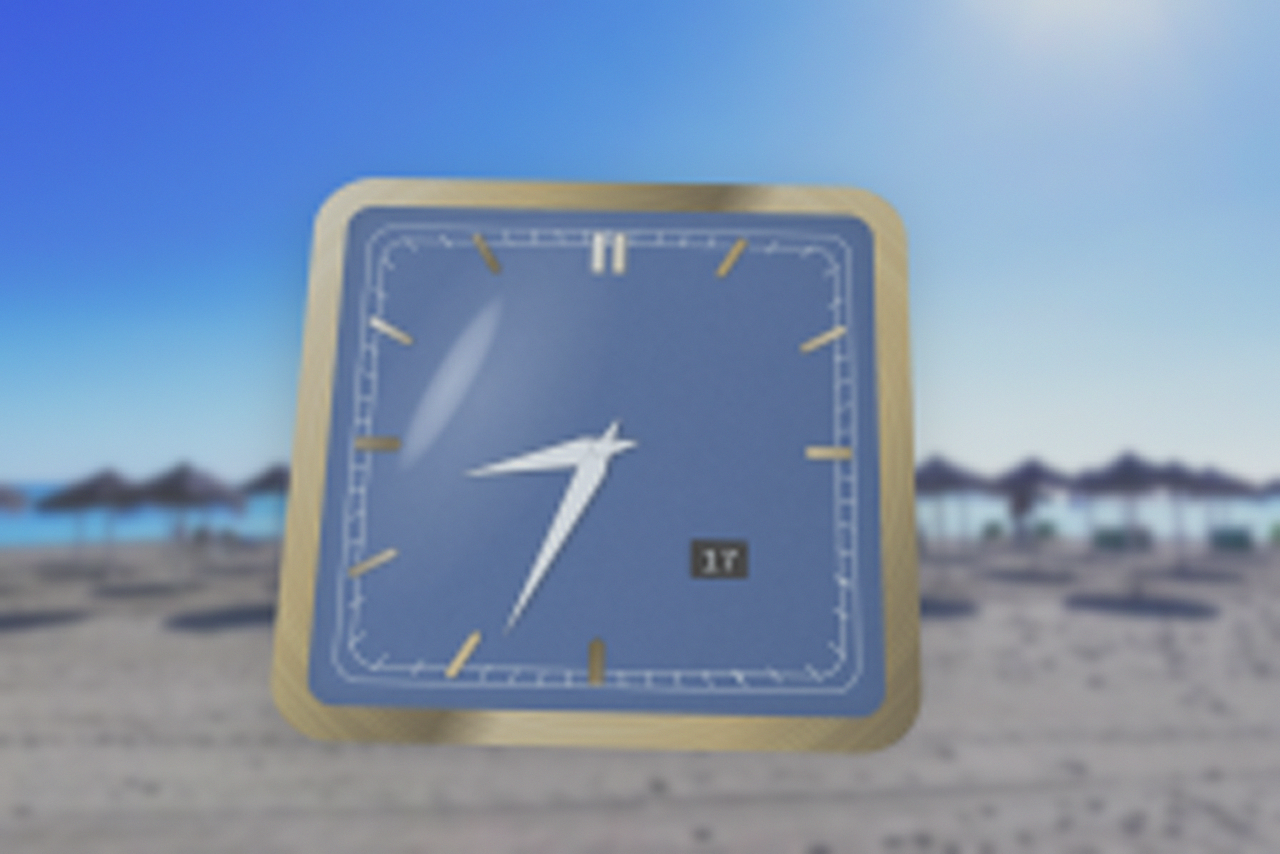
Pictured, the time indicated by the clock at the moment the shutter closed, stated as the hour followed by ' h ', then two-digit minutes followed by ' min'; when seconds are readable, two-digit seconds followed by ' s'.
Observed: 8 h 34 min
